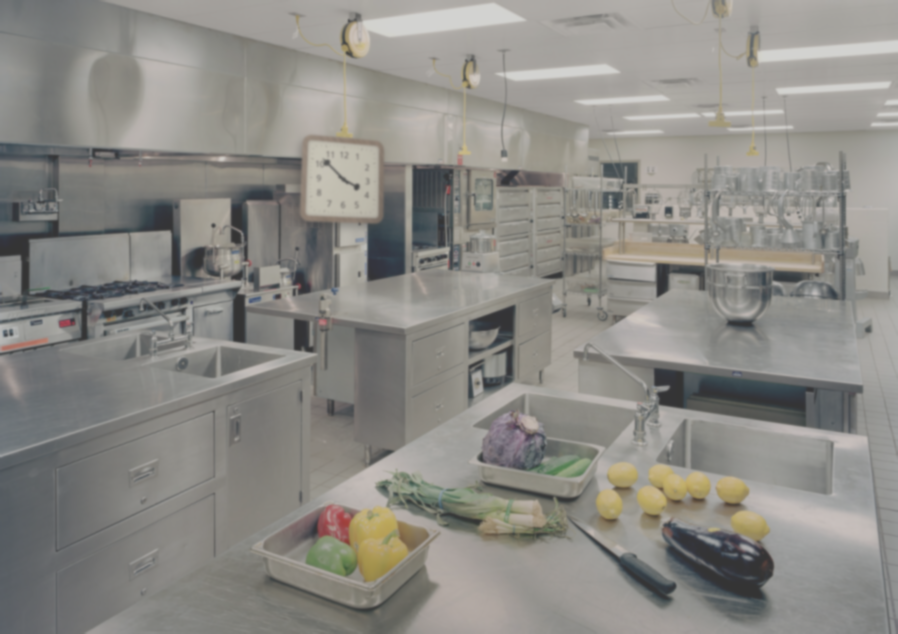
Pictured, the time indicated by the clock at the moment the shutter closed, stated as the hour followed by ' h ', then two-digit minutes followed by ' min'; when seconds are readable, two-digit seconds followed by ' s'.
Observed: 3 h 52 min
